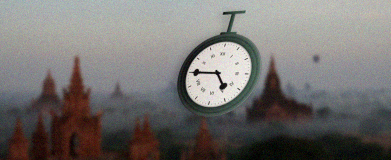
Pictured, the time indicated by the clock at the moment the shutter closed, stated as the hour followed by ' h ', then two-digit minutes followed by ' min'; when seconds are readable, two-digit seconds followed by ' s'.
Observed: 4 h 45 min
